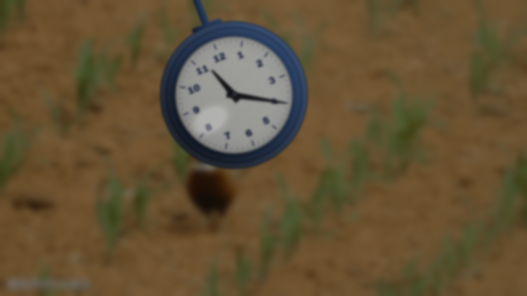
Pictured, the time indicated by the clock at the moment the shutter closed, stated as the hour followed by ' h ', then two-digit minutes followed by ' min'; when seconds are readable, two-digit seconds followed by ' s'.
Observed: 11 h 20 min
